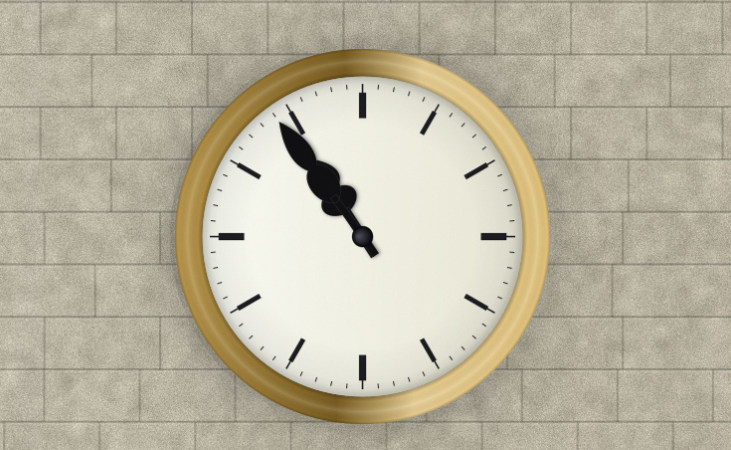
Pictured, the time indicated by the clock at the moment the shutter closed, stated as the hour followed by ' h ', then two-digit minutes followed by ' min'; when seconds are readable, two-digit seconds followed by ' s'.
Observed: 10 h 54 min
